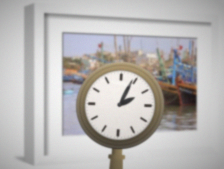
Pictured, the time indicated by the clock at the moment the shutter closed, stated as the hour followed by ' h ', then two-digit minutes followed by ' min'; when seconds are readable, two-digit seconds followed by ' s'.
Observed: 2 h 04 min
